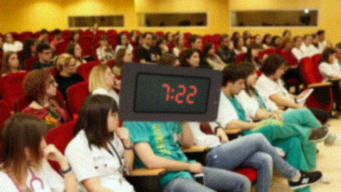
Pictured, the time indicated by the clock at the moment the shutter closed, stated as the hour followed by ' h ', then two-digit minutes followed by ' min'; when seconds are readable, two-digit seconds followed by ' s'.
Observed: 7 h 22 min
